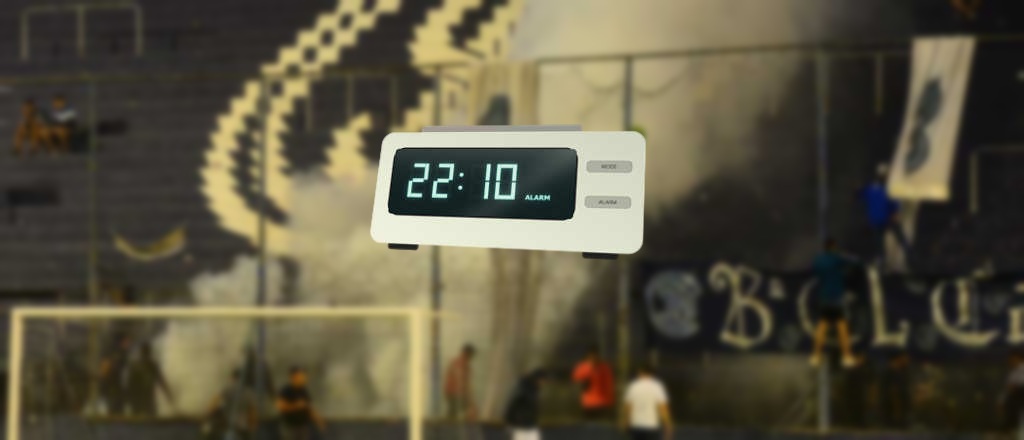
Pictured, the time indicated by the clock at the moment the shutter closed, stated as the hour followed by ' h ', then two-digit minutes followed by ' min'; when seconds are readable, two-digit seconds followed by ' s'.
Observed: 22 h 10 min
